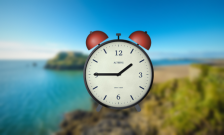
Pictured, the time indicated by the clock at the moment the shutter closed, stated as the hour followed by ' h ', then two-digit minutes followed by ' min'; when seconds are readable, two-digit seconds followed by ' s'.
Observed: 1 h 45 min
